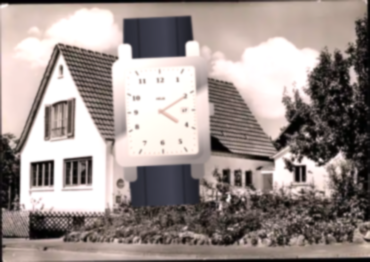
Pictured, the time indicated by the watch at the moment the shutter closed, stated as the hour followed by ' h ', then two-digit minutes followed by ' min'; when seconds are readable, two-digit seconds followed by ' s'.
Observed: 4 h 10 min
